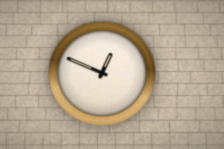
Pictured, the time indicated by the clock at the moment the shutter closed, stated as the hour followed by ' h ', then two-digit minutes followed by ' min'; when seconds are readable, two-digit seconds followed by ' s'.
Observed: 12 h 49 min
